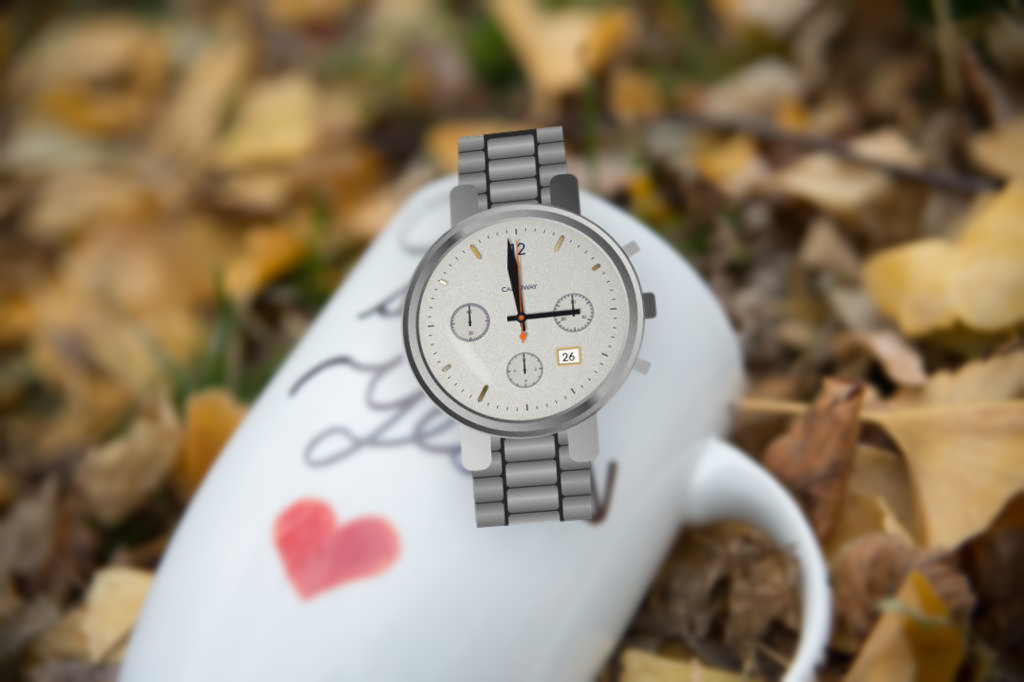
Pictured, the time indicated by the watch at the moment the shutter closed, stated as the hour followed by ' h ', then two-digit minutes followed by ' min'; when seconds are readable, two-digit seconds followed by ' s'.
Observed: 2 h 59 min
